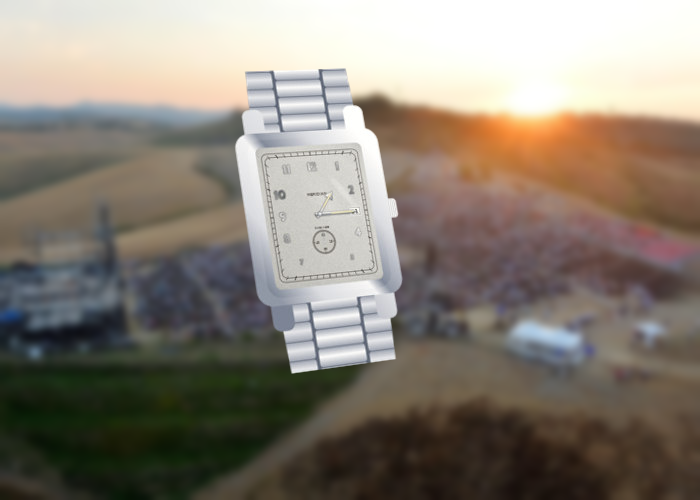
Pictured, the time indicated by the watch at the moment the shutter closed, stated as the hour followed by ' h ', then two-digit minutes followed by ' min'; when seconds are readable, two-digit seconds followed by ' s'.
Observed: 1 h 15 min
